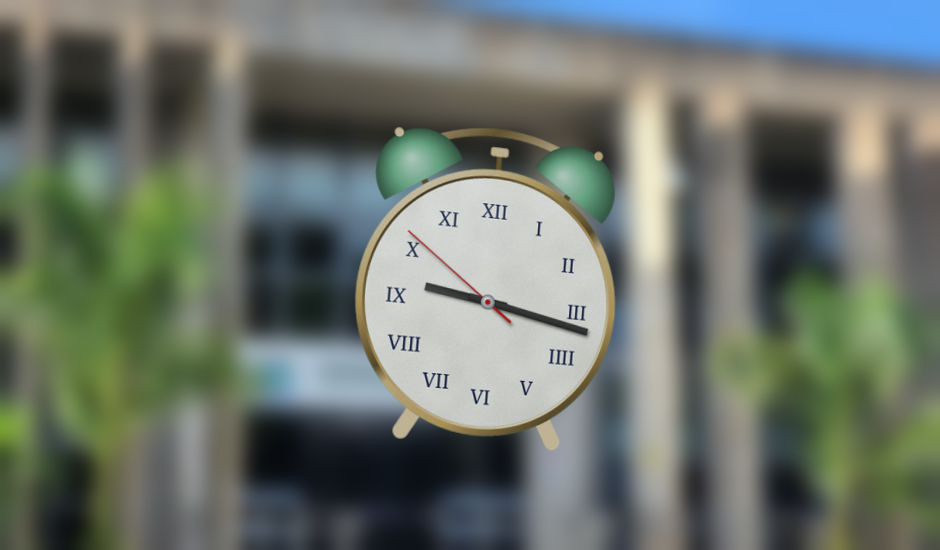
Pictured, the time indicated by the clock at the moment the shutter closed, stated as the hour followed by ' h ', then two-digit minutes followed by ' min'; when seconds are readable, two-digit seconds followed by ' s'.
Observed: 9 h 16 min 51 s
